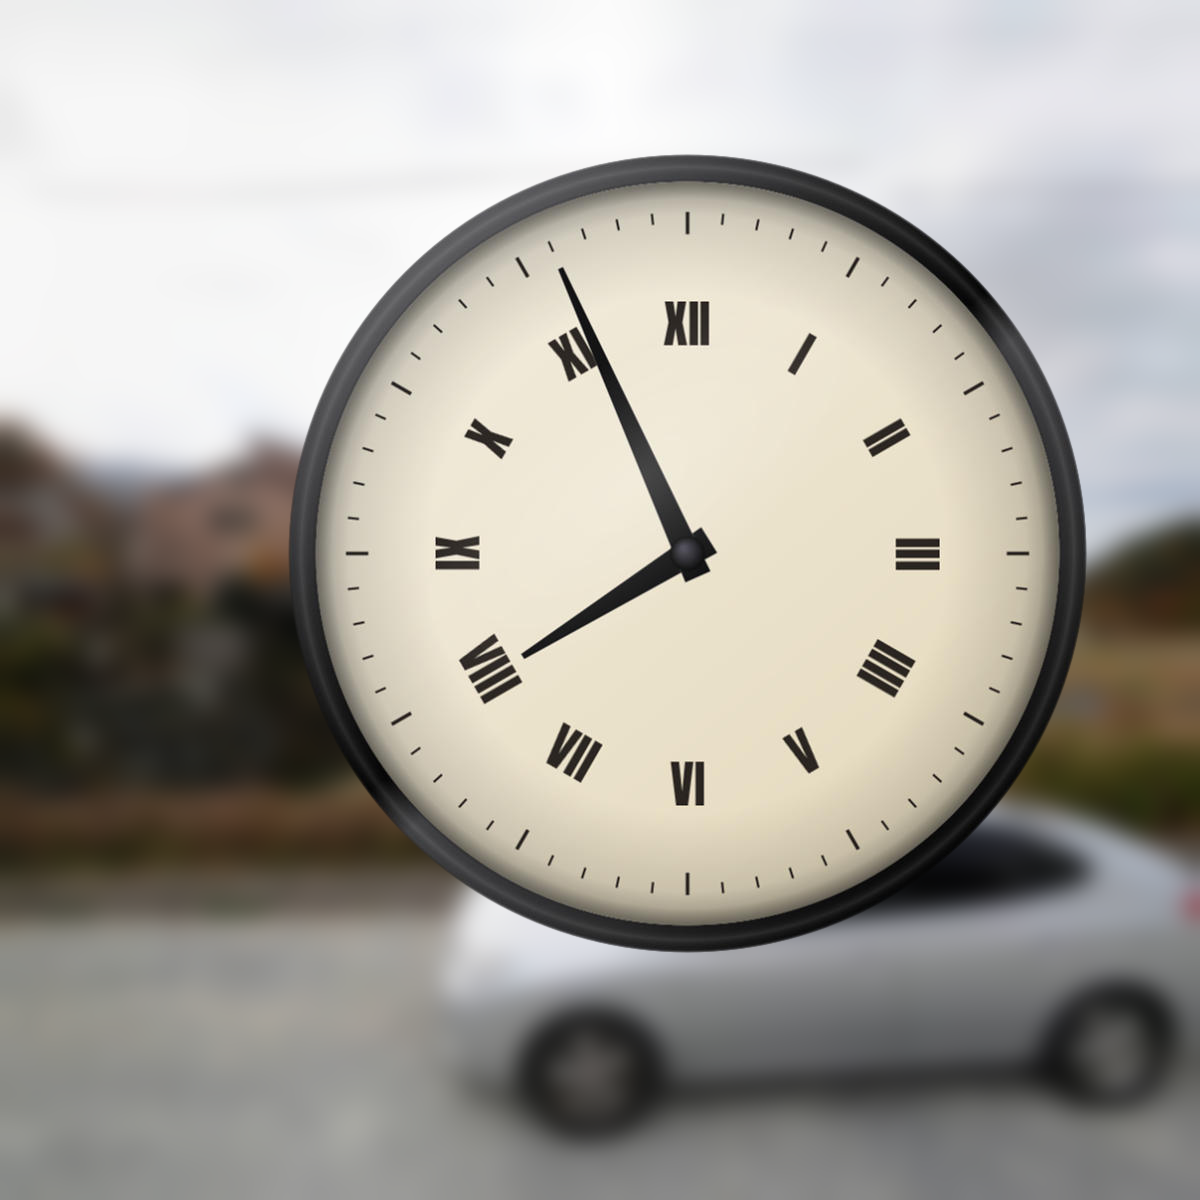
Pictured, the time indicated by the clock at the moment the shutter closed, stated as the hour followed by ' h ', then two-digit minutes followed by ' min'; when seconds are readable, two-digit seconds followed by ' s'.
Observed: 7 h 56 min
